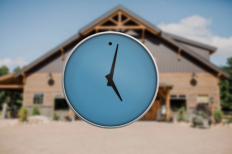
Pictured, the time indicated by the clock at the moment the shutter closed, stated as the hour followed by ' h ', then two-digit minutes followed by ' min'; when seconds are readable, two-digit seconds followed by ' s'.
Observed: 5 h 02 min
